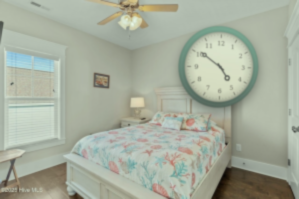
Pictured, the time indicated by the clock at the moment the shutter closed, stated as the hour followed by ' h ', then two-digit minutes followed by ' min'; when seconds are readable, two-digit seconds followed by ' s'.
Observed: 4 h 51 min
